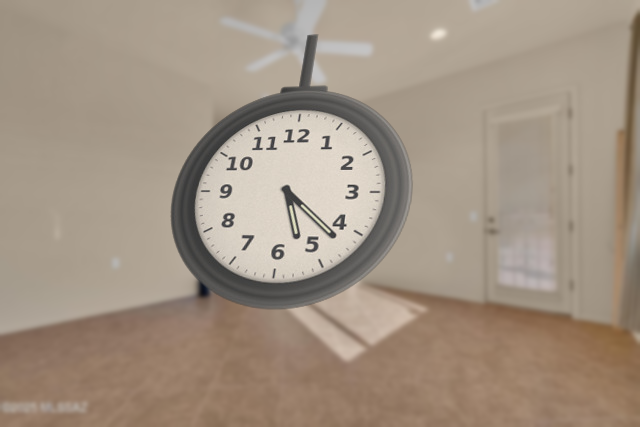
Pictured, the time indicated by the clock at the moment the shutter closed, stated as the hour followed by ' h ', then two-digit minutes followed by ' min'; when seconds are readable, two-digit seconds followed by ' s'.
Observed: 5 h 22 min
